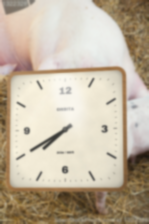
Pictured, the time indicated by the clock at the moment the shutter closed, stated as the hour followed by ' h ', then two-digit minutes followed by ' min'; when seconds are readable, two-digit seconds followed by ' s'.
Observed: 7 h 40 min
